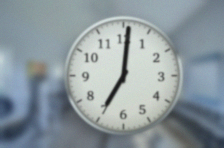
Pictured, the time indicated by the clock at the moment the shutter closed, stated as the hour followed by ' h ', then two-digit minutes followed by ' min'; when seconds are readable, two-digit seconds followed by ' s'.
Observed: 7 h 01 min
